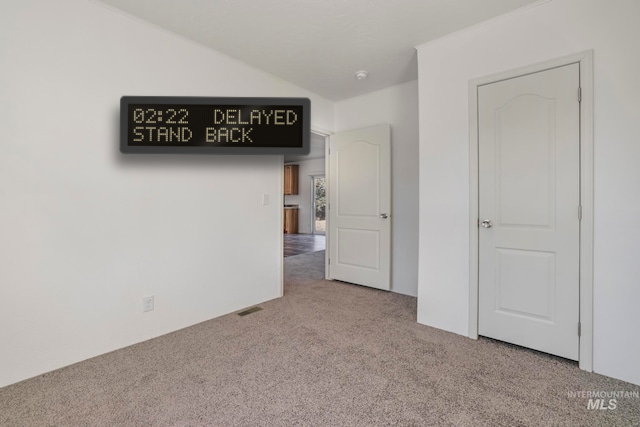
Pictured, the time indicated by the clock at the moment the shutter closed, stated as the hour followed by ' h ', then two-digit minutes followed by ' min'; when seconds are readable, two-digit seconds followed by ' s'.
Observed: 2 h 22 min
